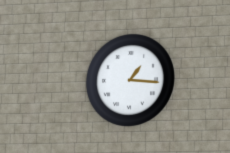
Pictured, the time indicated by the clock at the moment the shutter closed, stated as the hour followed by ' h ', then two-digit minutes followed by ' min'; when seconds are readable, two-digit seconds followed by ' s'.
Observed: 1 h 16 min
